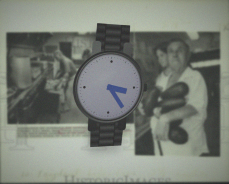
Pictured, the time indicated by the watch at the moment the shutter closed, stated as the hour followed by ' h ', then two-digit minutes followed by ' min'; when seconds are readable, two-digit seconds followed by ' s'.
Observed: 3 h 24 min
